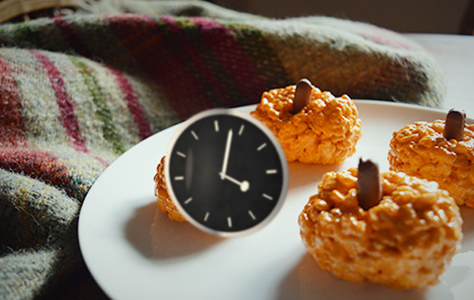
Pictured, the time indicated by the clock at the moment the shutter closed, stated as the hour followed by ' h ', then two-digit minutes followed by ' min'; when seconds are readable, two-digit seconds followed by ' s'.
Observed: 4 h 03 min
